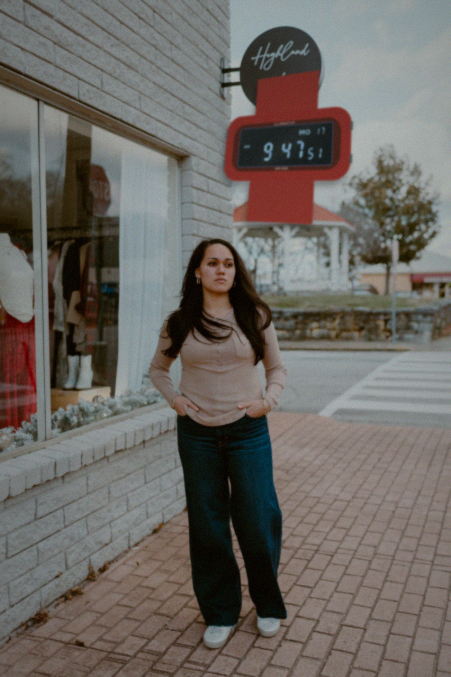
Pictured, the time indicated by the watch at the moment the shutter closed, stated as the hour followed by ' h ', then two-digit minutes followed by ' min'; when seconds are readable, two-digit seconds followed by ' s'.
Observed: 9 h 47 min 51 s
